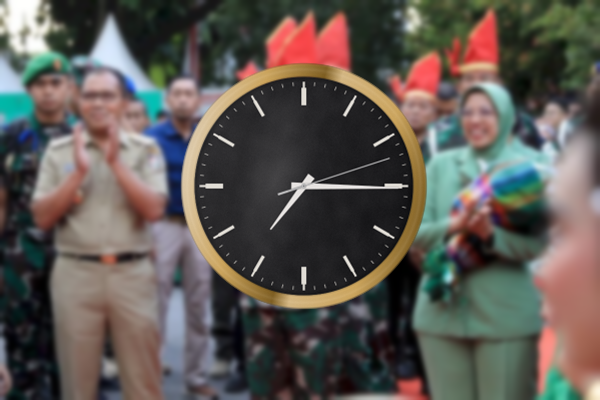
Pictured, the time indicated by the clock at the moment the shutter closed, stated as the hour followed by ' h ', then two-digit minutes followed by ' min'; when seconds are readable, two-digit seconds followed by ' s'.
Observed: 7 h 15 min 12 s
